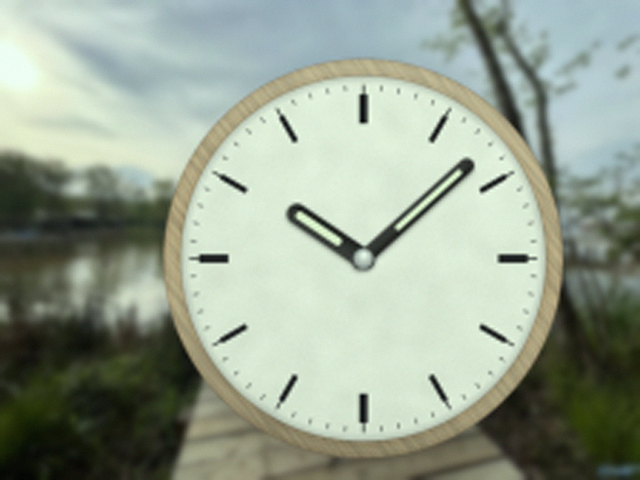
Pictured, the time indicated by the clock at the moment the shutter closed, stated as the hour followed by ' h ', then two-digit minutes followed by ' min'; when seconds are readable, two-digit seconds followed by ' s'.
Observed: 10 h 08 min
